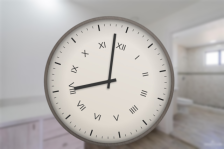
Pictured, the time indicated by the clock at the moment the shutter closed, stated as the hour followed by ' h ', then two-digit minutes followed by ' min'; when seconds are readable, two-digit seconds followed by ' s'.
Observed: 7 h 58 min
